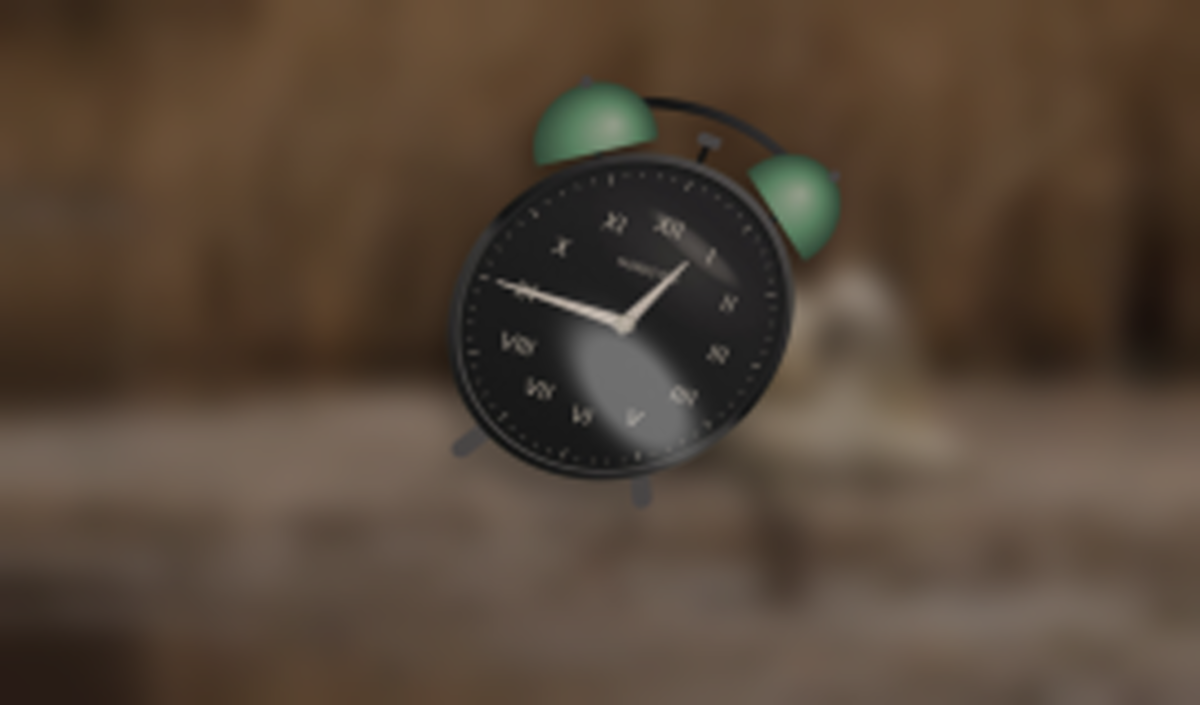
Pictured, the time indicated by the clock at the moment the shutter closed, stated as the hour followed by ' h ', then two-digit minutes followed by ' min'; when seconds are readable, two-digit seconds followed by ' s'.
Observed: 12 h 45 min
